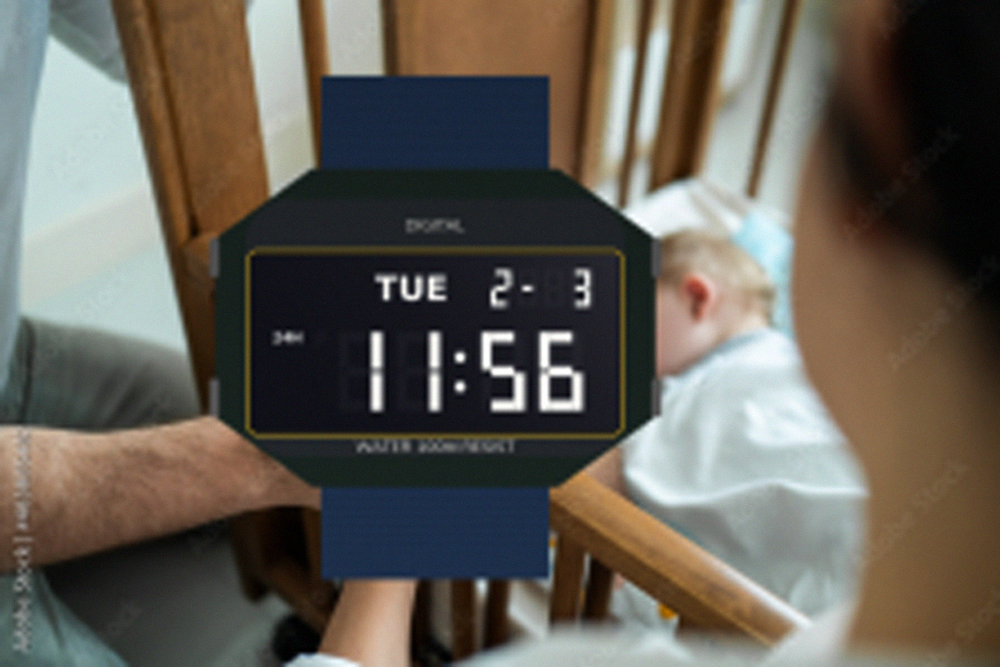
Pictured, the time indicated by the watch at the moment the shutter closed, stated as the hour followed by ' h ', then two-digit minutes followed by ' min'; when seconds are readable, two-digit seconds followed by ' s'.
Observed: 11 h 56 min
